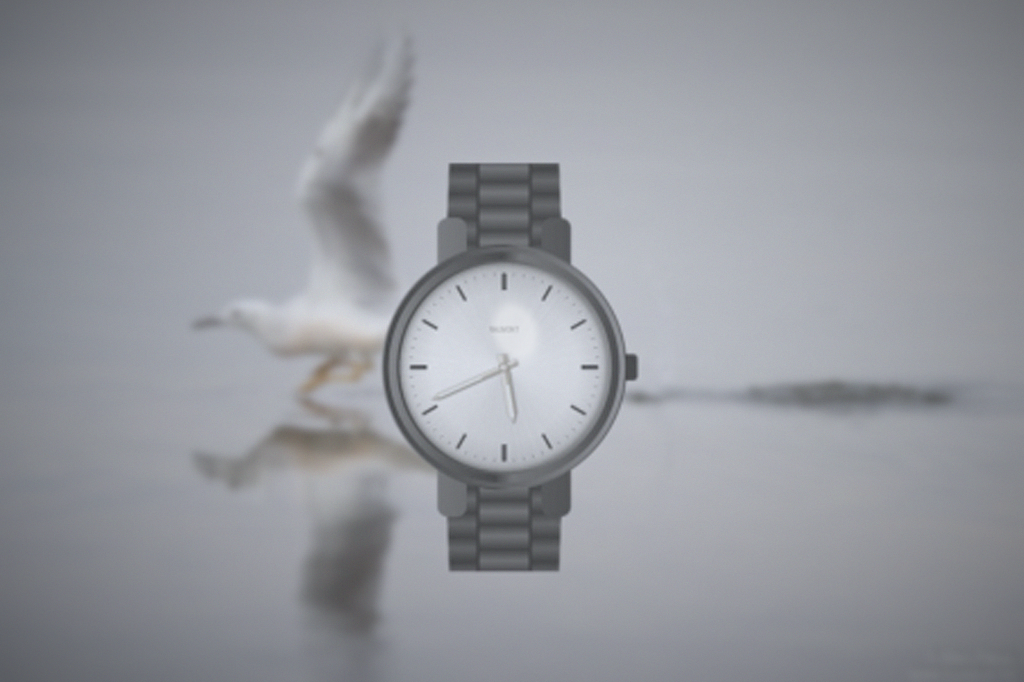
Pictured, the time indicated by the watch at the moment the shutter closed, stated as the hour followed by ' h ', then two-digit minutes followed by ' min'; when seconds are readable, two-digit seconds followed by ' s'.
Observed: 5 h 41 min
